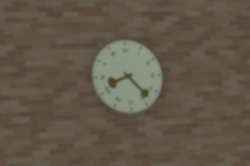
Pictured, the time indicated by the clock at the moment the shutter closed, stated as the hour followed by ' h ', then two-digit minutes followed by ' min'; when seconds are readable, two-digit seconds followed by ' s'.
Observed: 8 h 23 min
